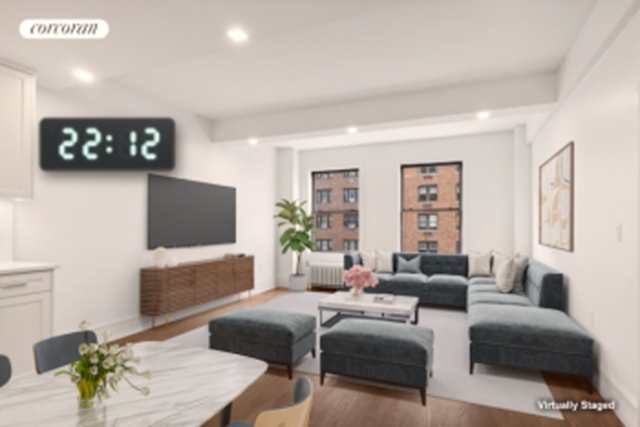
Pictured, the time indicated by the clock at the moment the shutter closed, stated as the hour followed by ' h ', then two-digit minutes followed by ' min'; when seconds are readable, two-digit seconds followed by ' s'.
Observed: 22 h 12 min
